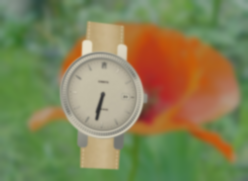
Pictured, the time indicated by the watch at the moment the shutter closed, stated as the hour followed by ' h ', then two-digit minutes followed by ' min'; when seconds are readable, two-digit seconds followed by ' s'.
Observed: 6 h 32 min
